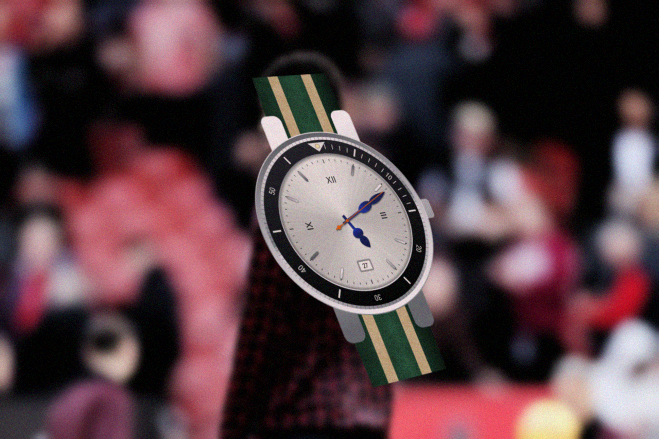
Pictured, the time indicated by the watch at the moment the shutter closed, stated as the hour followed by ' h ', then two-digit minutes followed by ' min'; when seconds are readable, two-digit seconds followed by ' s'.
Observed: 5 h 11 min 11 s
